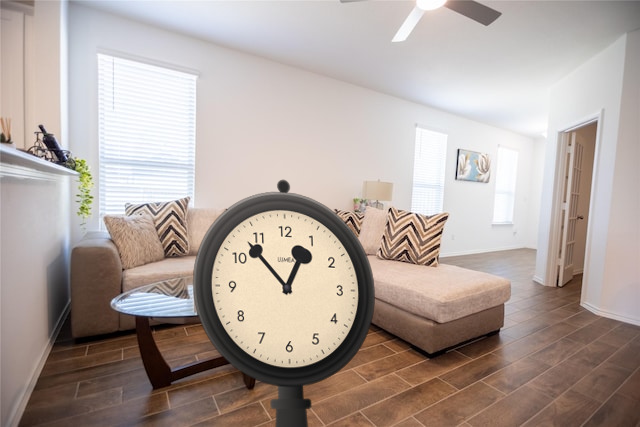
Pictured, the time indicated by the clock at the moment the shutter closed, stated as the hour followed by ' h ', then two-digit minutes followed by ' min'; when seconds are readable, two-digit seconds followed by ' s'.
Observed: 12 h 53 min
